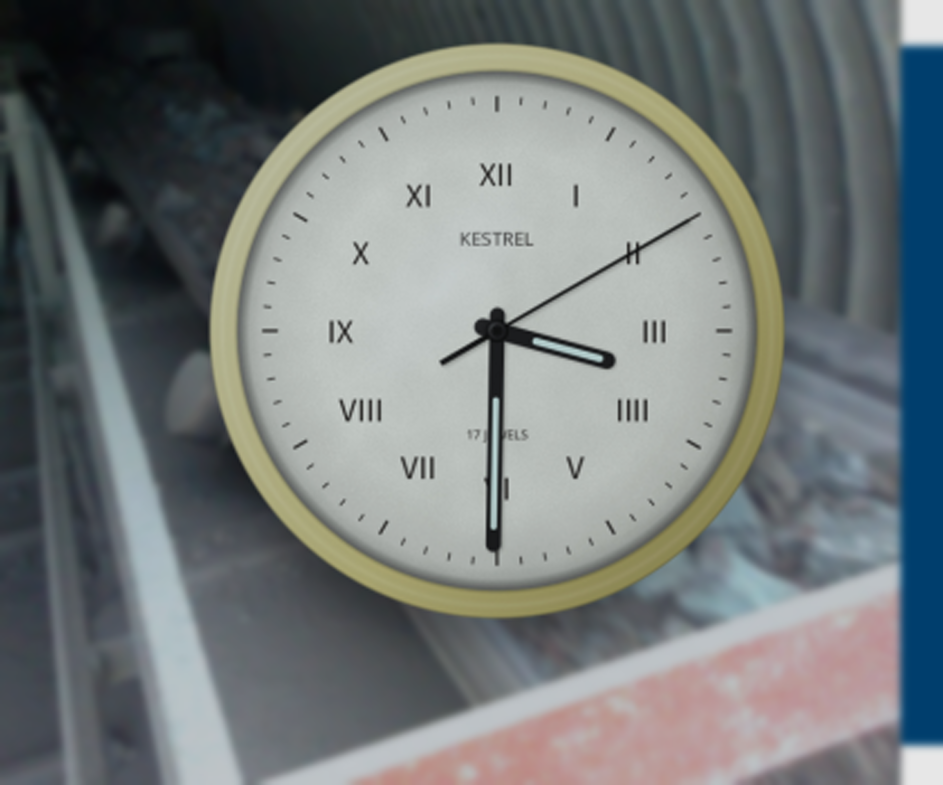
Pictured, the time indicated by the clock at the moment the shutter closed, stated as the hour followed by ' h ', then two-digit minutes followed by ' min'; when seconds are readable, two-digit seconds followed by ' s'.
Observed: 3 h 30 min 10 s
